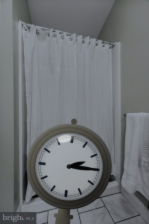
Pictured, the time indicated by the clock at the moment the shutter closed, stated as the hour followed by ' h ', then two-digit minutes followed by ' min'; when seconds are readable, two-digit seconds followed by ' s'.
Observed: 2 h 15 min
